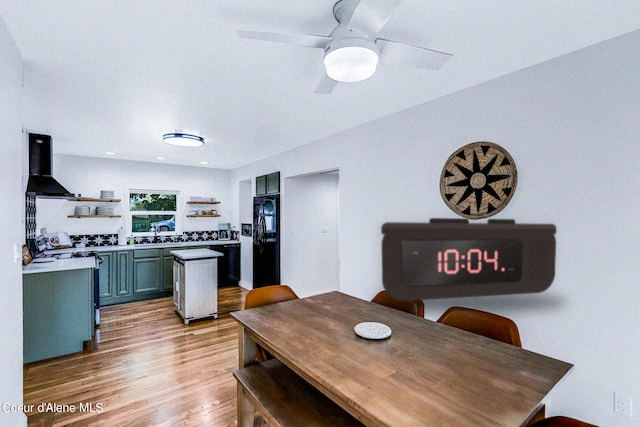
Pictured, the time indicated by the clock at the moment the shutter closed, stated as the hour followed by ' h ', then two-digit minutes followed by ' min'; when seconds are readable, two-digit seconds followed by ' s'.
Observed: 10 h 04 min
